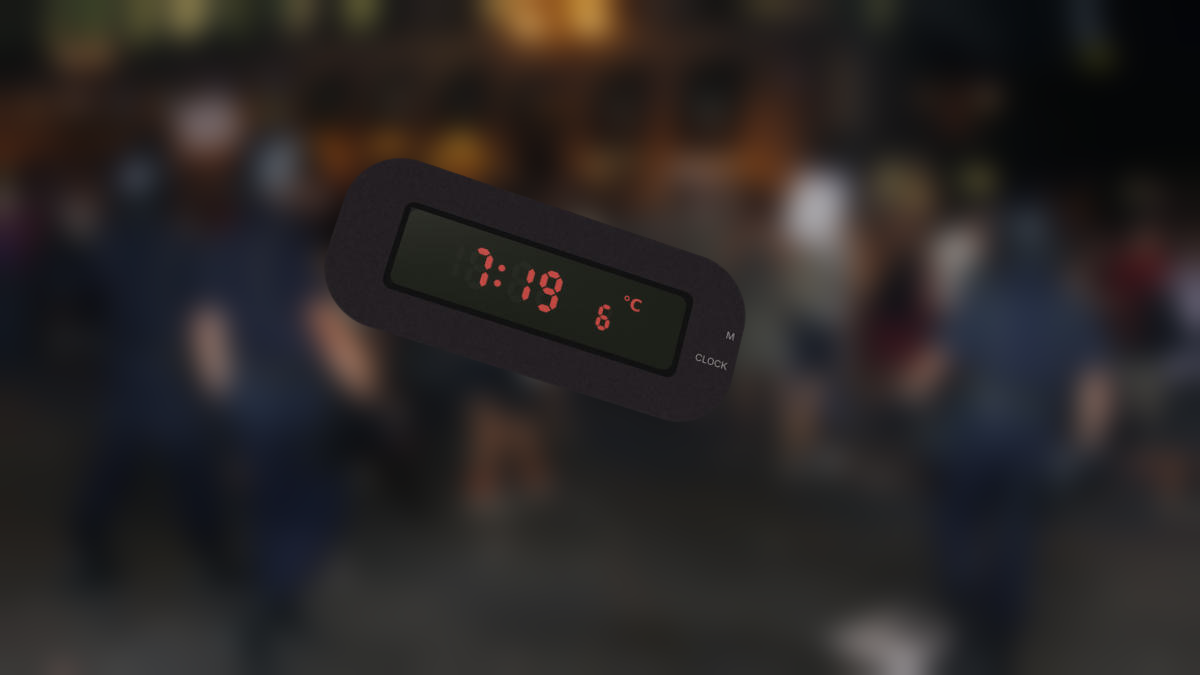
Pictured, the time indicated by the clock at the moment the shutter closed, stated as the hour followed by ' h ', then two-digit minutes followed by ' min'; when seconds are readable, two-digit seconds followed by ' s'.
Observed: 7 h 19 min
